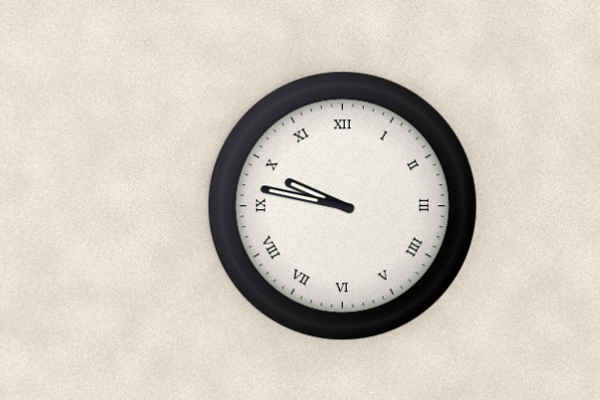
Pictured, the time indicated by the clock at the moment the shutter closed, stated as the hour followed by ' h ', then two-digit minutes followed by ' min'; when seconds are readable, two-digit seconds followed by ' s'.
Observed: 9 h 47 min
